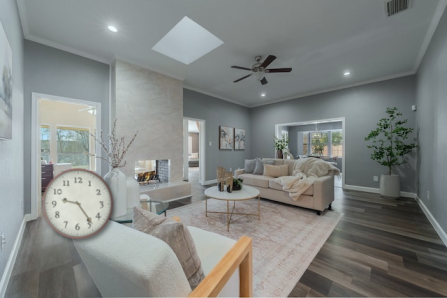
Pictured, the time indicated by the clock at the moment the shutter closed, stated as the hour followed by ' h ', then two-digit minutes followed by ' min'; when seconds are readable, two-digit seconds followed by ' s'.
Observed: 9 h 24 min
